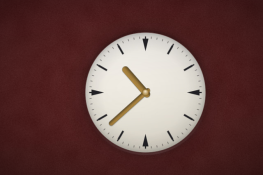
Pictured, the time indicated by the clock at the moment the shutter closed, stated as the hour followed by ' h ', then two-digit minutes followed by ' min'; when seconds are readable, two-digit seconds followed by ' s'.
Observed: 10 h 38 min
